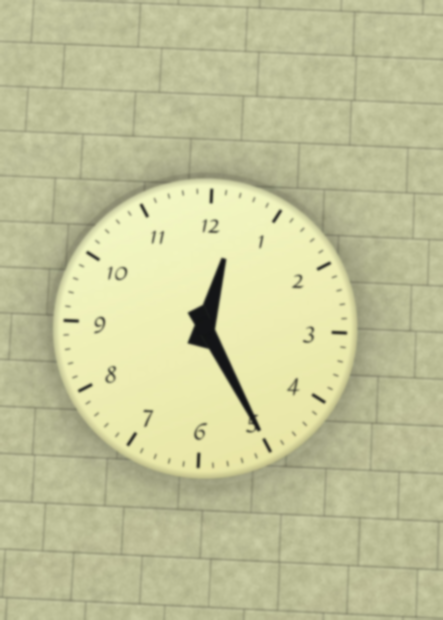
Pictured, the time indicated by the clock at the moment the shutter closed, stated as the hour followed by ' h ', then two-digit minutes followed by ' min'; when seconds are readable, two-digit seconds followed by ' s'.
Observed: 12 h 25 min
